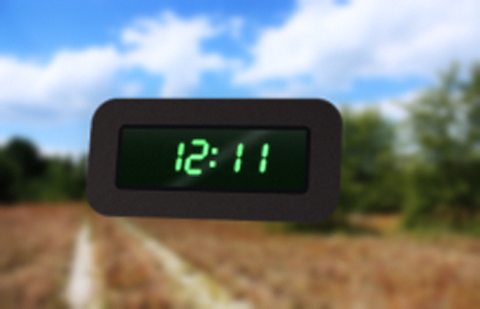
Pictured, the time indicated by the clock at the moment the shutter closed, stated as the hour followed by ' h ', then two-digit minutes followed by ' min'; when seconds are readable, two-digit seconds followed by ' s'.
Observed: 12 h 11 min
